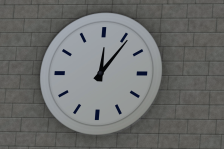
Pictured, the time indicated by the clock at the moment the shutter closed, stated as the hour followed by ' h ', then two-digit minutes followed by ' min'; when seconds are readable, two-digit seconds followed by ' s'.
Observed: 12 h 06 min
